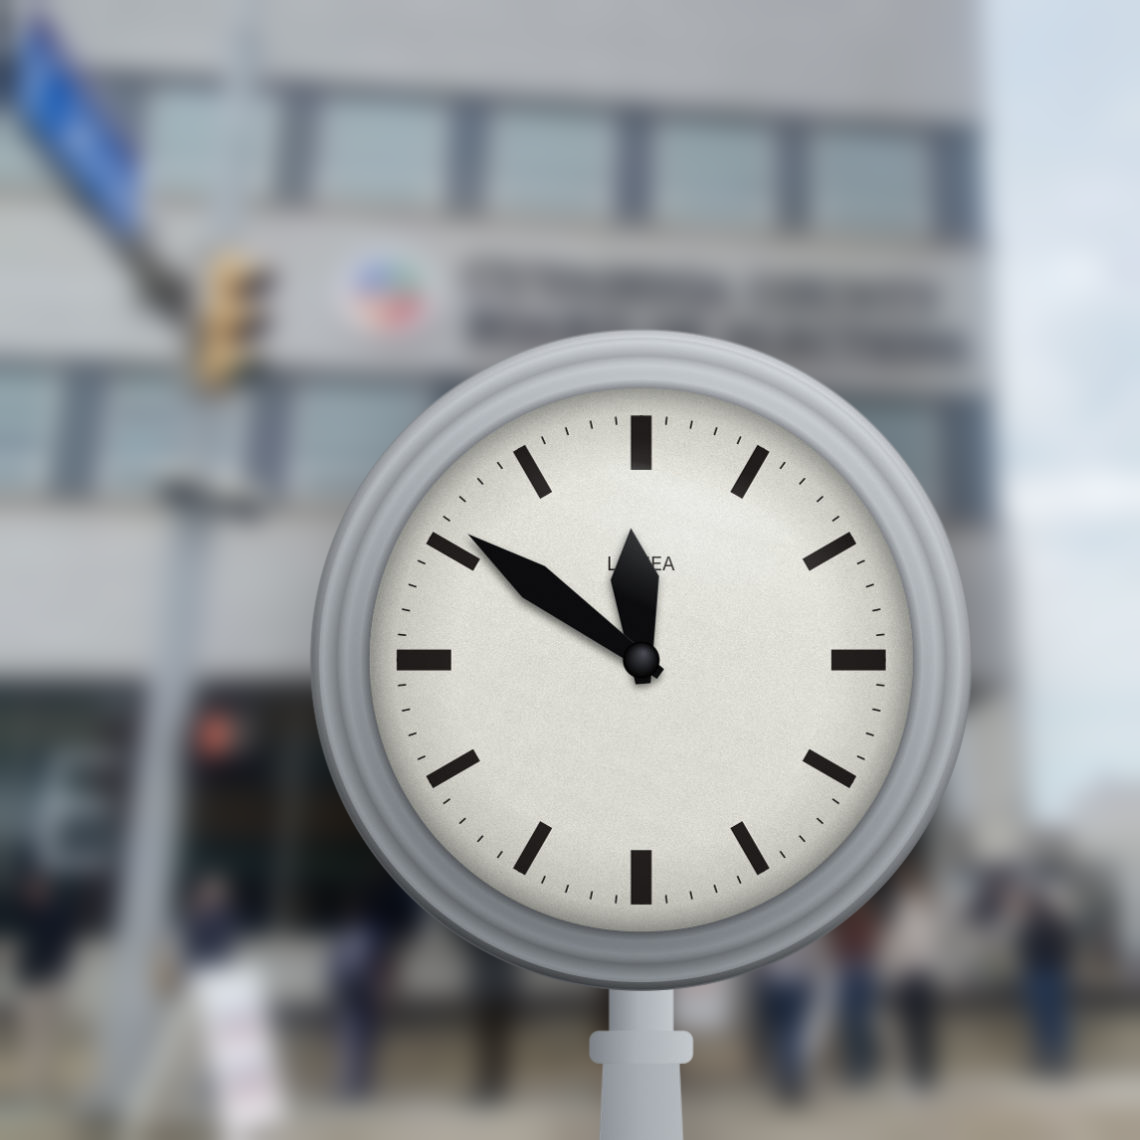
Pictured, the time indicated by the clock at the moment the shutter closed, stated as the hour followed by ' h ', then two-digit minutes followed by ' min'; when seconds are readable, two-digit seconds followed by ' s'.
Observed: 11 h 51 min
